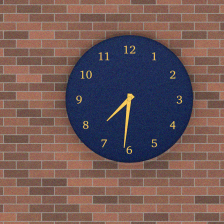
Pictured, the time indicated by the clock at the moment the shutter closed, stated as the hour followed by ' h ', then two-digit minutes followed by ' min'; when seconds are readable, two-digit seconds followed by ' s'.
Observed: 7 h 31 min
